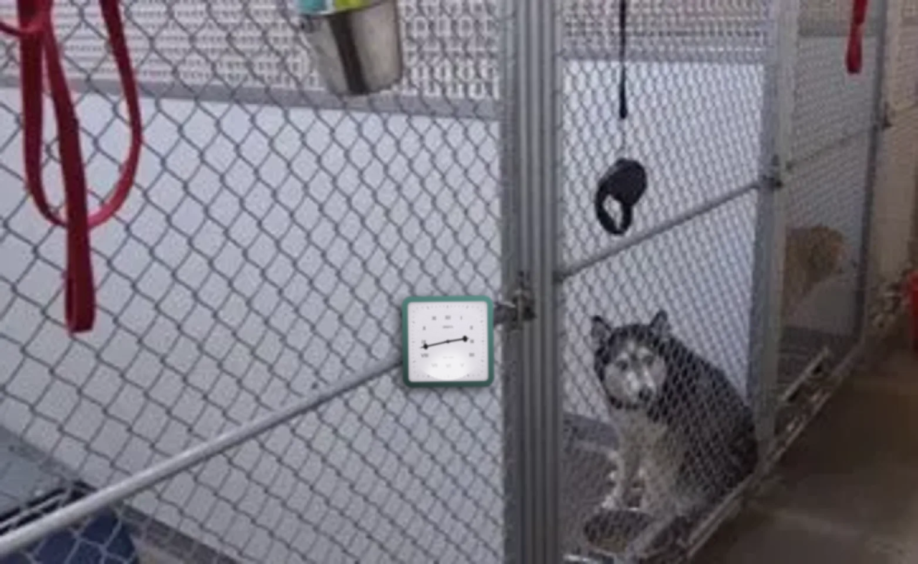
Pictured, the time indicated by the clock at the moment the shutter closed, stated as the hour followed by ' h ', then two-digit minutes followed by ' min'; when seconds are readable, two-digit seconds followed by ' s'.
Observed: 2 h 43 min
